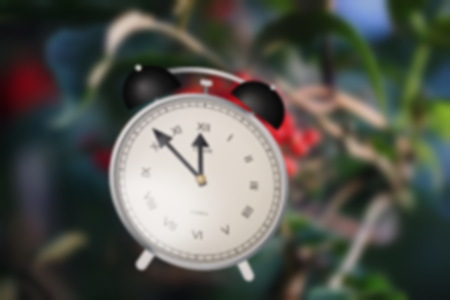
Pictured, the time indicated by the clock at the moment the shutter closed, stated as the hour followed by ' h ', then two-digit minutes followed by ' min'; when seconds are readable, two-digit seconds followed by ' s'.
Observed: 11 h 52 min
